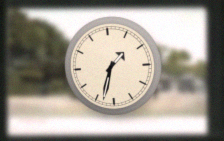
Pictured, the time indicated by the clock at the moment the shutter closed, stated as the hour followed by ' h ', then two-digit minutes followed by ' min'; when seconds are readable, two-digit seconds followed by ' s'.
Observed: 1 h 33 min
